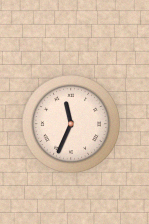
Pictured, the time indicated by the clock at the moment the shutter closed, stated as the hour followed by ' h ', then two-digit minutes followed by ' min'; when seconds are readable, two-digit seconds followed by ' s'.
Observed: 11 h 34 min
